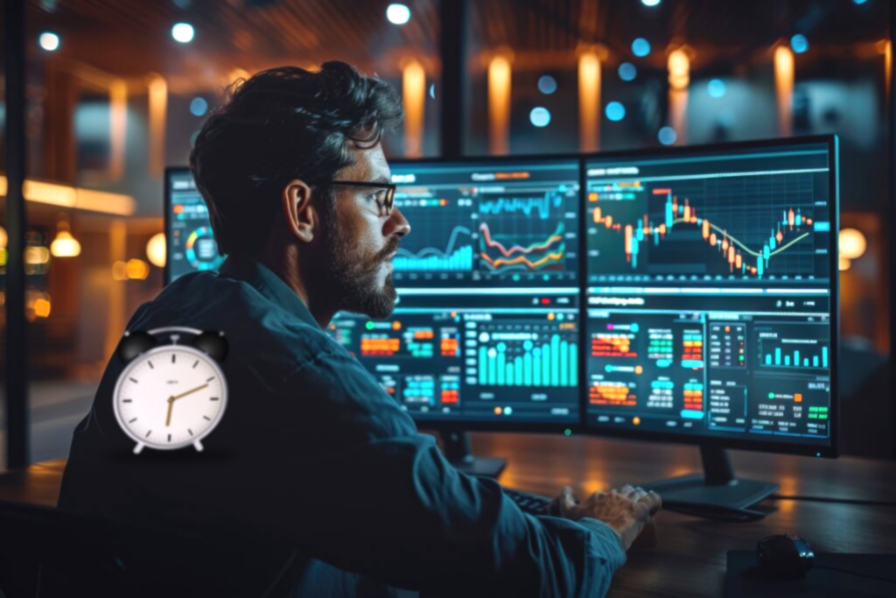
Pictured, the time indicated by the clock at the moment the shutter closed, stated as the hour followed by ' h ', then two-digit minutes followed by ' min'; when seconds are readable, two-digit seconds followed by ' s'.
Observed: 6 h 11 min
